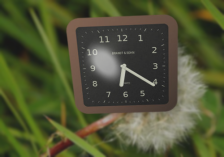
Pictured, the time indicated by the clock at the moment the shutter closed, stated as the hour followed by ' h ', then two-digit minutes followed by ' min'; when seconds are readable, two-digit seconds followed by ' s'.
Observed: 6 h 21 min
